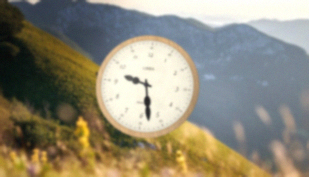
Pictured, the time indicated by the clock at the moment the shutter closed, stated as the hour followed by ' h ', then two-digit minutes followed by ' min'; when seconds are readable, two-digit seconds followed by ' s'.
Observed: 9 h 28 min
